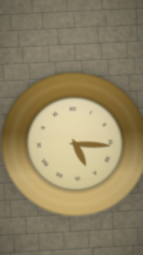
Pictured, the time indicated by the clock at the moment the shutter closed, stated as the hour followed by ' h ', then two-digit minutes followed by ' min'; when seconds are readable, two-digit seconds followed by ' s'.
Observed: 5 h 16 min
